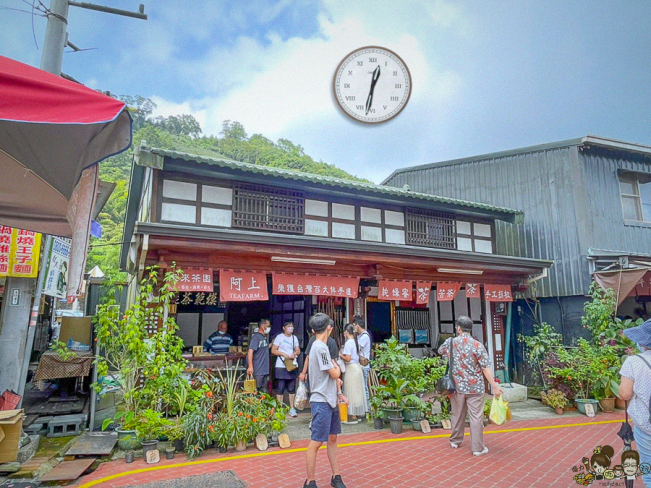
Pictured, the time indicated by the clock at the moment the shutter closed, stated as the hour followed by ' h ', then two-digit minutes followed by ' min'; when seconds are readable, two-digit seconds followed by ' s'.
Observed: 12 h 32 min
